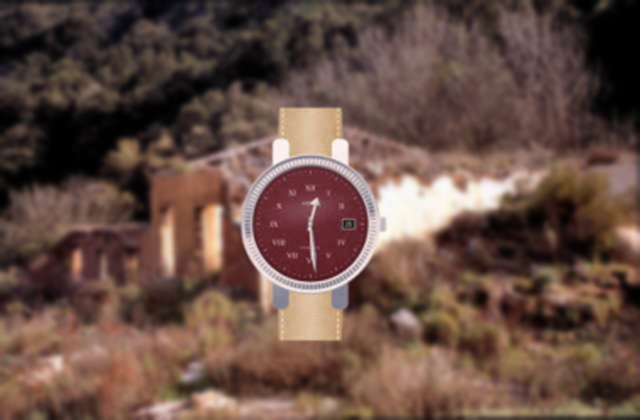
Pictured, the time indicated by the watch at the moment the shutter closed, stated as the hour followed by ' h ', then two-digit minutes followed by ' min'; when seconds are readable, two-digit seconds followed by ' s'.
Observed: 12 h 29 min
